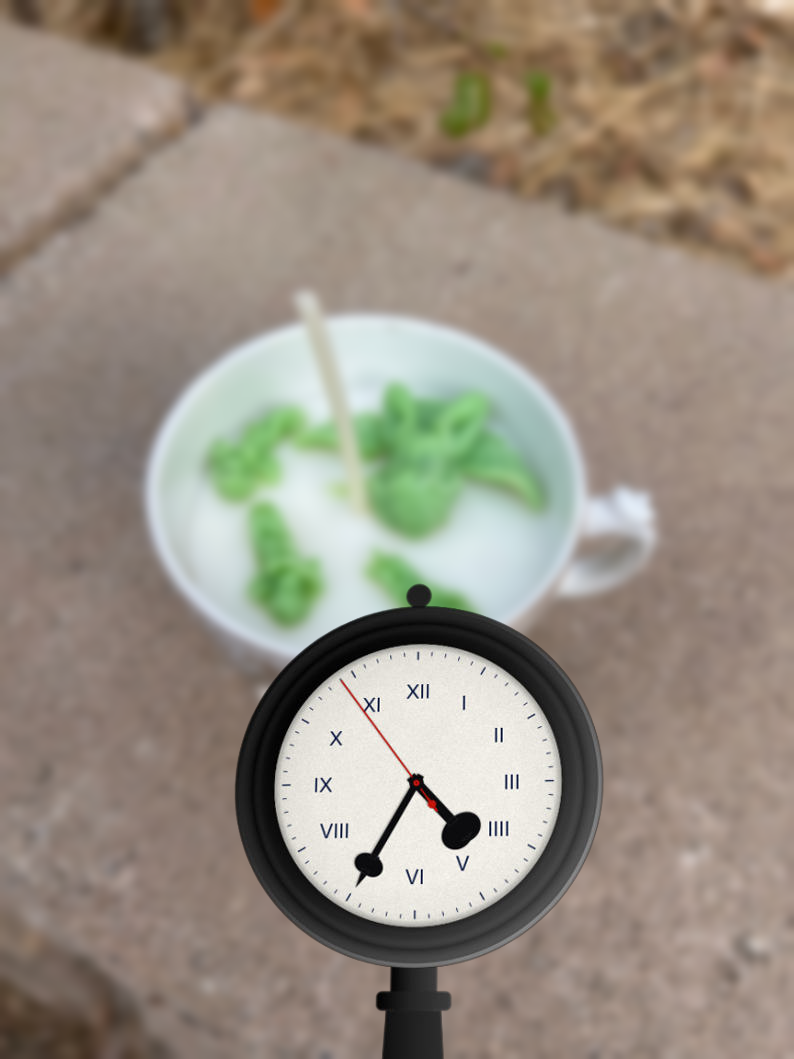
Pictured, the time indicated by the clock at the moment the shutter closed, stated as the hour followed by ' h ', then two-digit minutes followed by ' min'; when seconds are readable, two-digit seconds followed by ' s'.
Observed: 4 h 34 min 54 s
